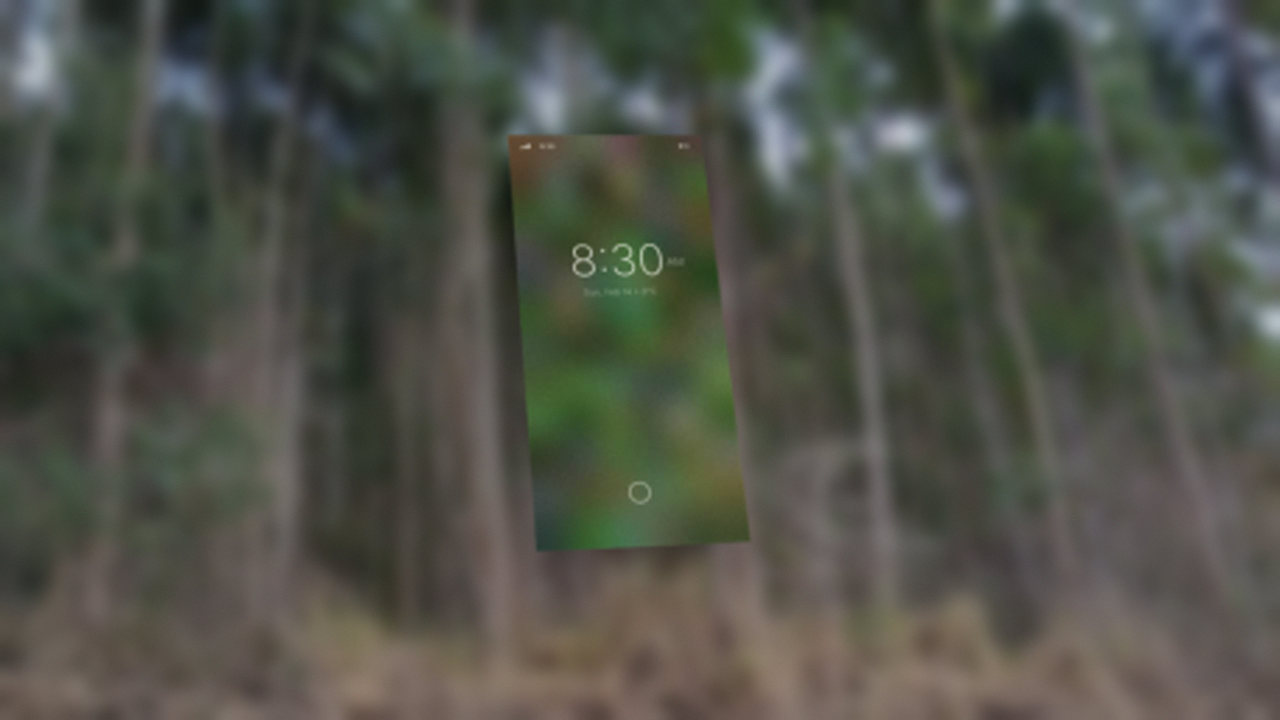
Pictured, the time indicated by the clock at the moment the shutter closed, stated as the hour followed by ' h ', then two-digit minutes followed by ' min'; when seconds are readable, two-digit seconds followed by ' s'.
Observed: 8 h 30 min
